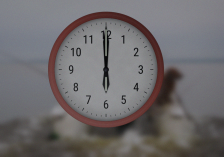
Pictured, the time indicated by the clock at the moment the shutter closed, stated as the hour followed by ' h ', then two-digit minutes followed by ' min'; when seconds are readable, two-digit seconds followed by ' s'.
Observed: 6 h 00 min
